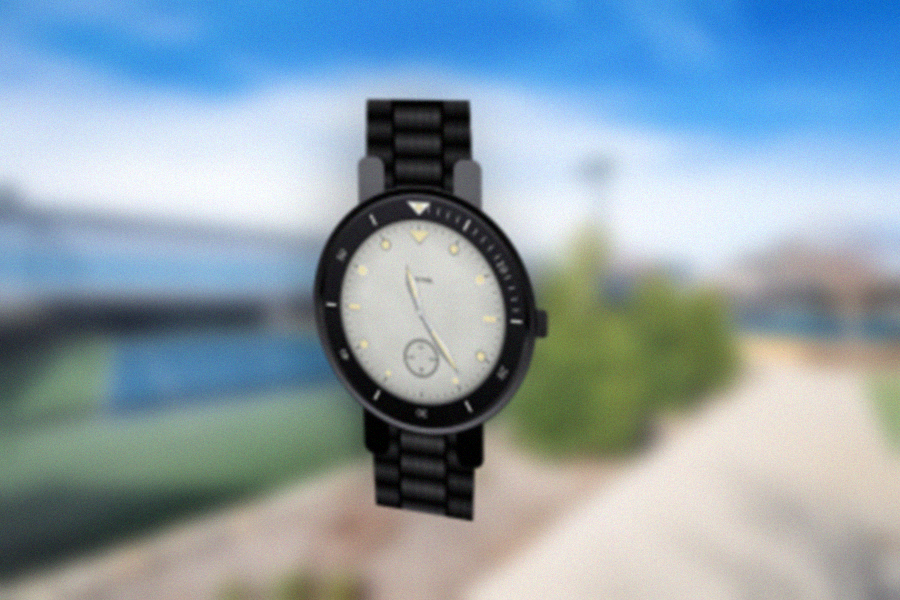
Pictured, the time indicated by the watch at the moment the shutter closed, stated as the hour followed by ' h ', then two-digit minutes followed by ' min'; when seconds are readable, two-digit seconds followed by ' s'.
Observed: 11 h 24 min
